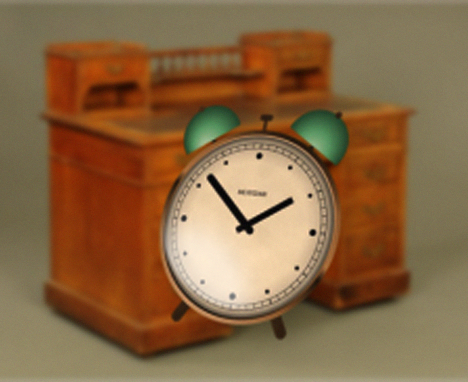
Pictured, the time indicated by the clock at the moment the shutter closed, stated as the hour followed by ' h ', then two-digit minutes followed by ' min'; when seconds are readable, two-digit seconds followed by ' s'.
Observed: 1 h 52 min
